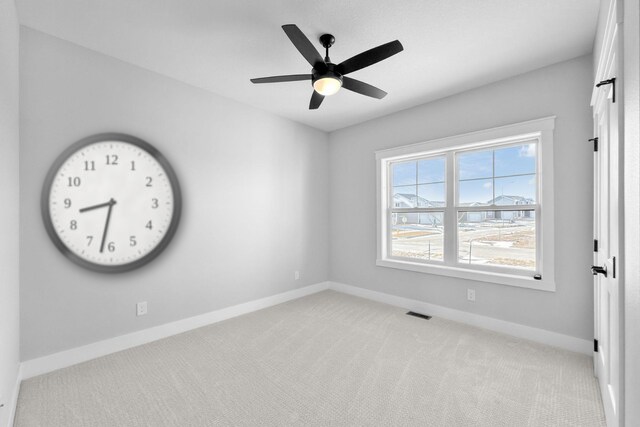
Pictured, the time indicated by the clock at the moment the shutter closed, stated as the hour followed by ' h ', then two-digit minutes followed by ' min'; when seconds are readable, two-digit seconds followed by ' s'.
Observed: 8 h 32 min
